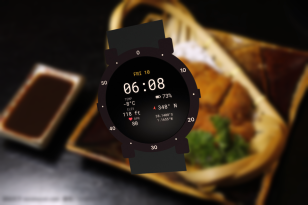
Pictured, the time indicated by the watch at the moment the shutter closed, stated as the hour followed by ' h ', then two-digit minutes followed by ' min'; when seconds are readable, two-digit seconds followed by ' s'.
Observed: 6 h 08 min
